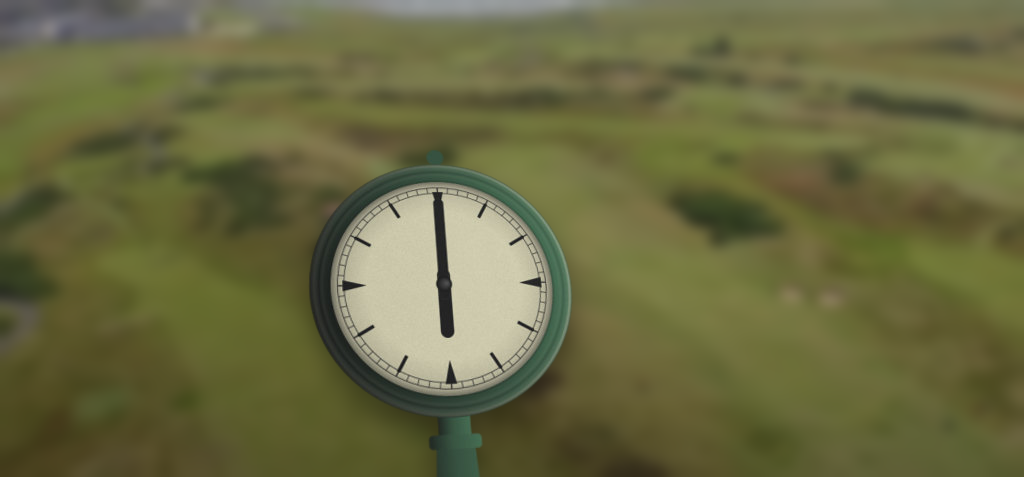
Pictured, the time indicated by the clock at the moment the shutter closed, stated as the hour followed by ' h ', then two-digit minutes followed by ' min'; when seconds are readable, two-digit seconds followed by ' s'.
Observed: 6 h 00 min
